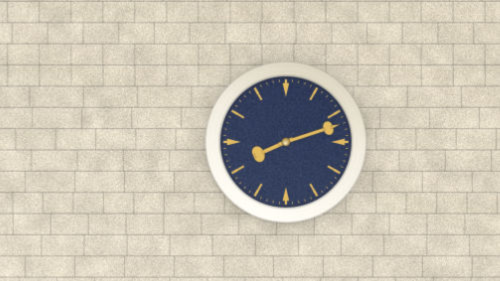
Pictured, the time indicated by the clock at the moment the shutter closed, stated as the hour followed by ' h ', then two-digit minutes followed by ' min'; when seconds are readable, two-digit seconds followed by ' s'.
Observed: 8 h 12 min
